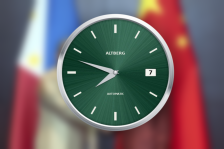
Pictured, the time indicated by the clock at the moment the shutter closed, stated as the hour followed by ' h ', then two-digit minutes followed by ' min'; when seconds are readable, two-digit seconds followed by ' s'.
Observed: 7 h 48 min
